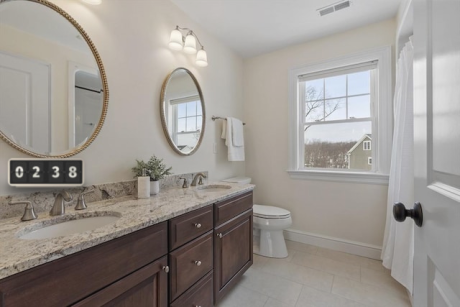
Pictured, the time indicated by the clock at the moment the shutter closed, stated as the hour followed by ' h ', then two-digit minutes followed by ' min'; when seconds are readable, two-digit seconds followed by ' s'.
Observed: 2 h 38 min
